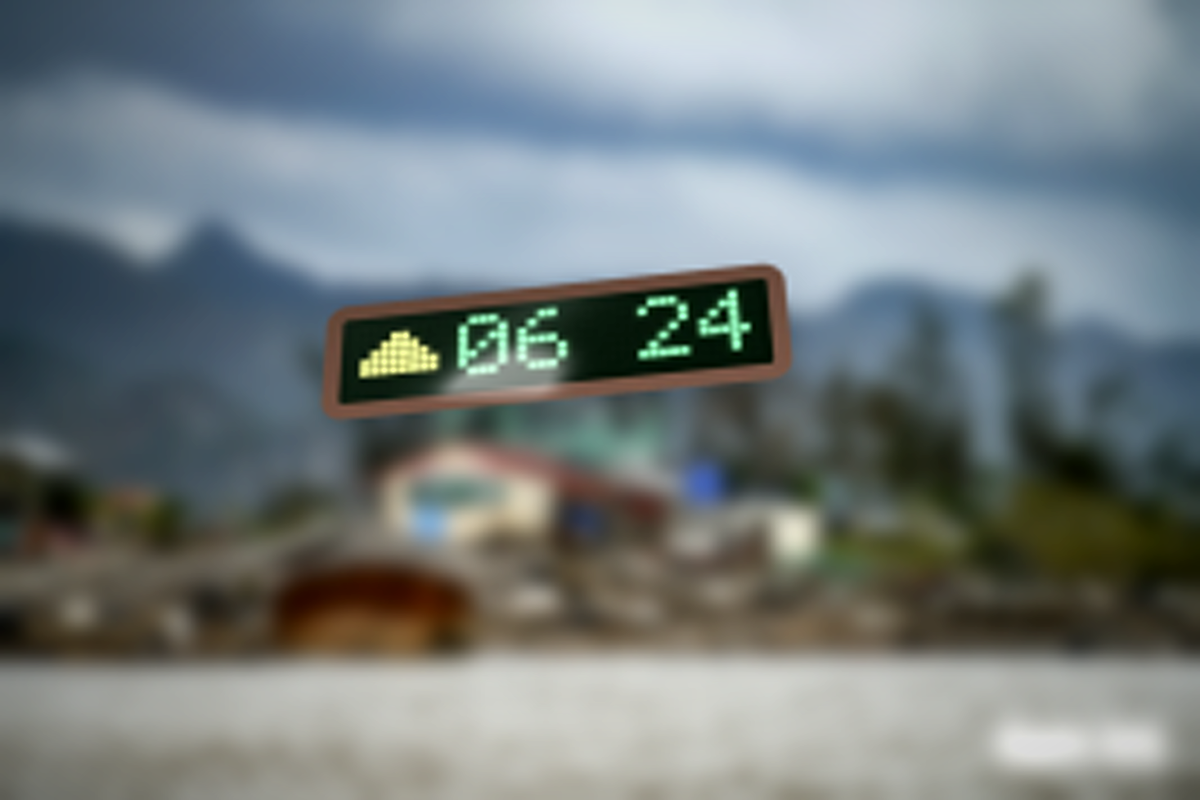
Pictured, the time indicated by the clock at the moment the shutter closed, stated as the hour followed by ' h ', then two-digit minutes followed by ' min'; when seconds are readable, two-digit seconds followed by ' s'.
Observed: 6 h 24 min
